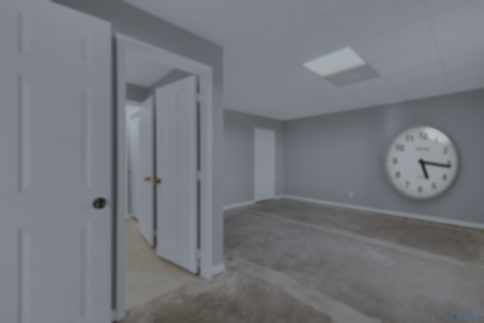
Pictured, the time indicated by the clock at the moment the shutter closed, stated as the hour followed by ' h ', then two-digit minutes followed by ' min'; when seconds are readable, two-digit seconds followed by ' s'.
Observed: 5 h 16 min
